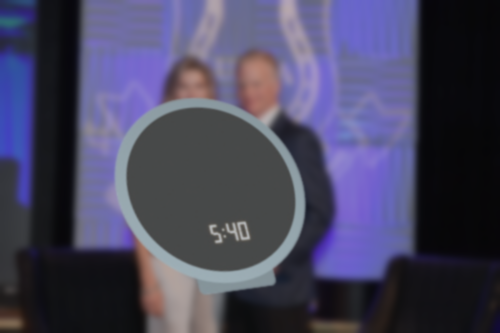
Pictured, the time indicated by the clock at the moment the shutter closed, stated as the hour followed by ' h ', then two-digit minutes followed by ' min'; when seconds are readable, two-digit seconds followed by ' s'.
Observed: 5 h 40 min
